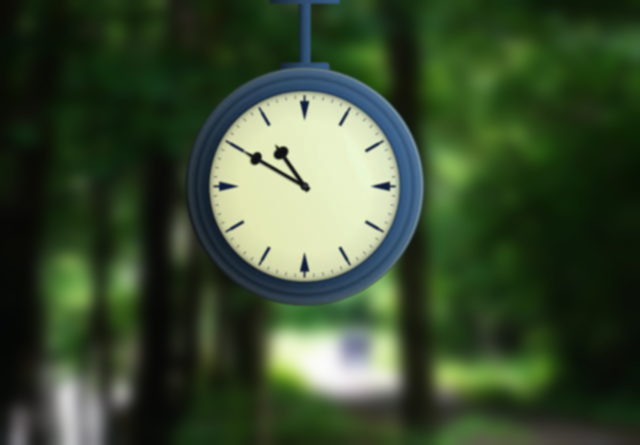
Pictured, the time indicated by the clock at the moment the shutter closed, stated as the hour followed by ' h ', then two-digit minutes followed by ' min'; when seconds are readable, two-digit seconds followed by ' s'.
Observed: 10 h 50 min
